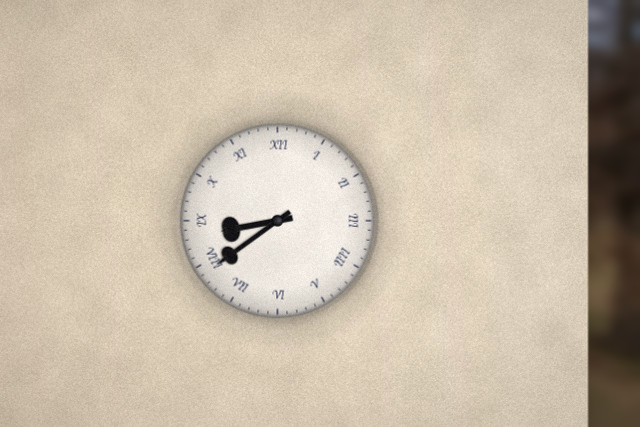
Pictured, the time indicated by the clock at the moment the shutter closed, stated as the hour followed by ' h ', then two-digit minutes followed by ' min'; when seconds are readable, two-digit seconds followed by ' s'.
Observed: 8 h 39 min
